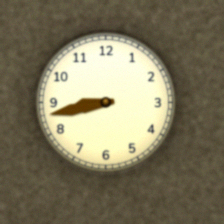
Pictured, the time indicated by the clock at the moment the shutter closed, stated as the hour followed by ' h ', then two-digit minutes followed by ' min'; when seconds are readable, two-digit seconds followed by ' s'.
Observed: 8 h 43 min
